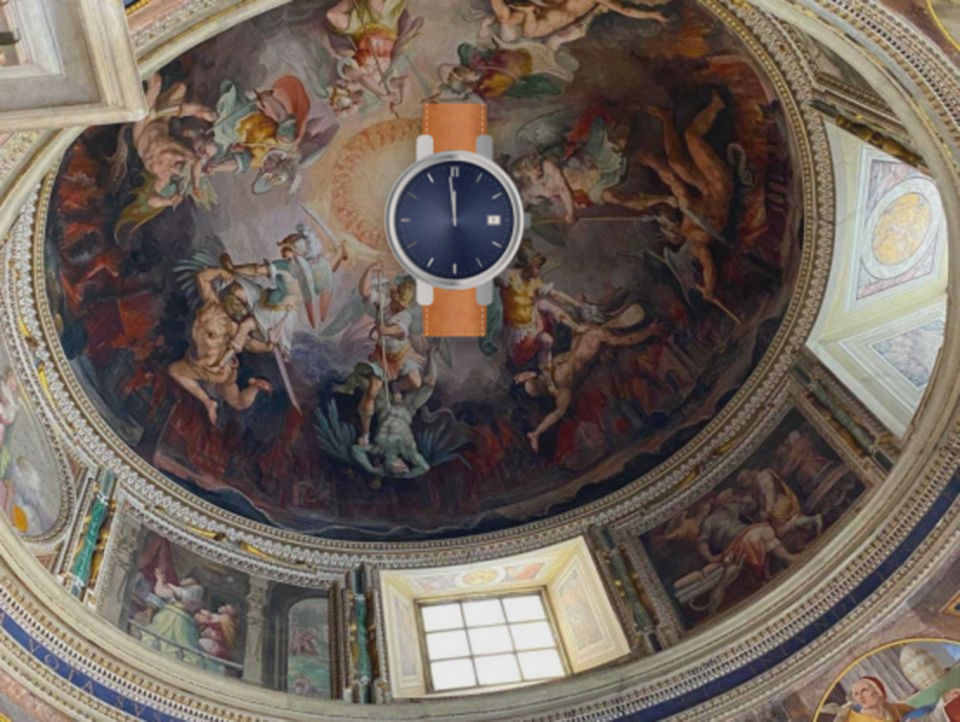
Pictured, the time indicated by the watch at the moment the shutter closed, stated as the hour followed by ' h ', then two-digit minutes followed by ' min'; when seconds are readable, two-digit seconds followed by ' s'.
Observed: 11 h 59 min
